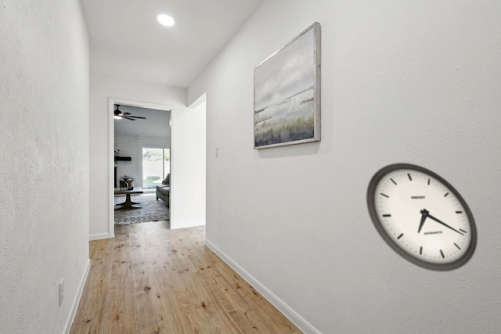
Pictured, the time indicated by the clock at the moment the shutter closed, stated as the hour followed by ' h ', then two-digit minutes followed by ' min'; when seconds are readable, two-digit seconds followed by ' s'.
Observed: 7 h 21 min
